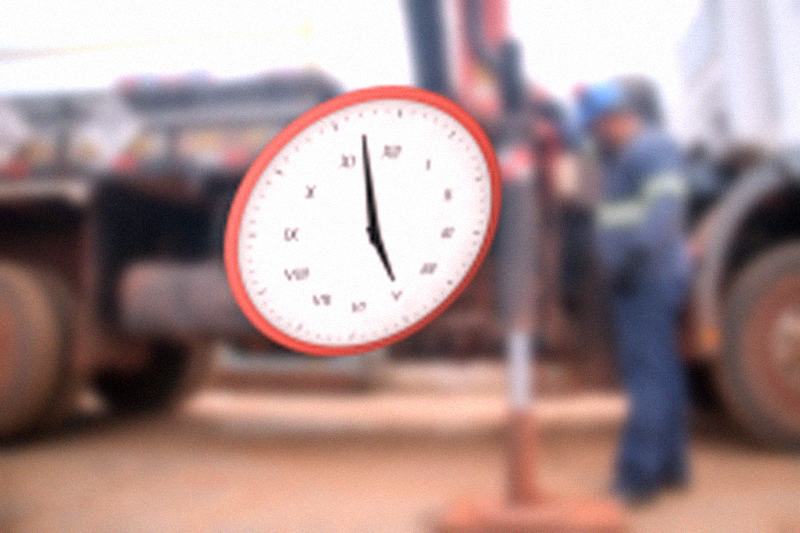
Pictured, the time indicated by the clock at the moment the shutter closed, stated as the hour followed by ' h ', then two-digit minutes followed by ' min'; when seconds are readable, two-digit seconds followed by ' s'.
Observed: 4 h 57 min
